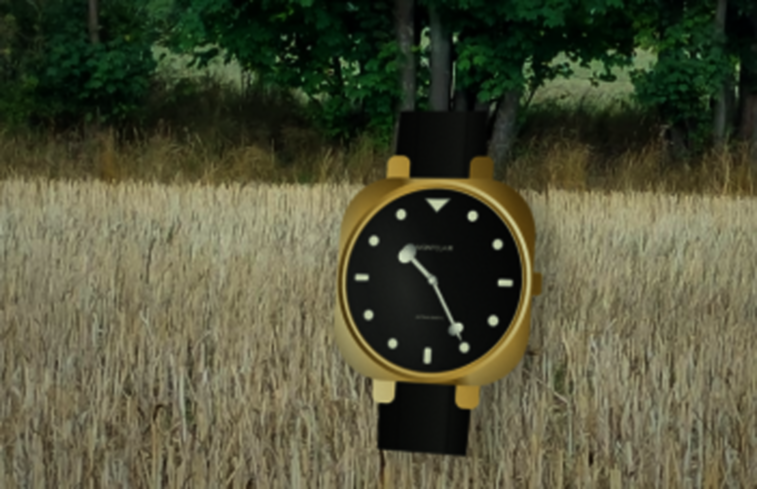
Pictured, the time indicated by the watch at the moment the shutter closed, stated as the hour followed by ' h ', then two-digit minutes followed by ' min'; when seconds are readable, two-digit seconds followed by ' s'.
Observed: 10 h 25 min
